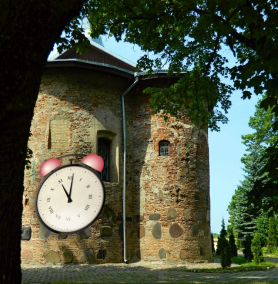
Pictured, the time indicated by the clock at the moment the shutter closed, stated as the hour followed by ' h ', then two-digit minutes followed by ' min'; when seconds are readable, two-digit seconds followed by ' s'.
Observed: 11 h 01 min
